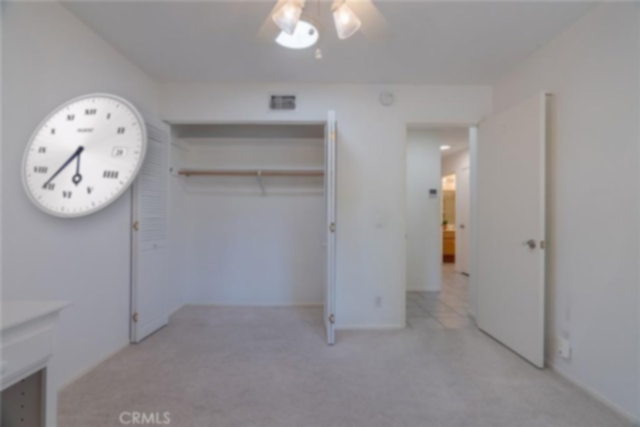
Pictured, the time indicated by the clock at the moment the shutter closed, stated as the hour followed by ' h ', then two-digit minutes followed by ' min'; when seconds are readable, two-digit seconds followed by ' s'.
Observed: 5 h 36 min
